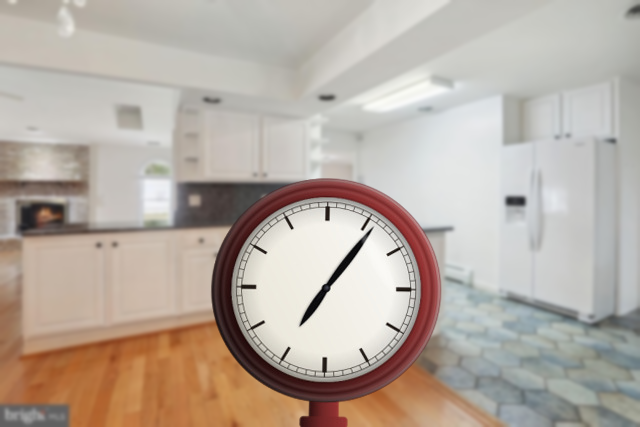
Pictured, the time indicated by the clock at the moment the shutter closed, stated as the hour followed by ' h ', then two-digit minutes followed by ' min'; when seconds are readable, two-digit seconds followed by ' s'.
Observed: 7 h 06 min
